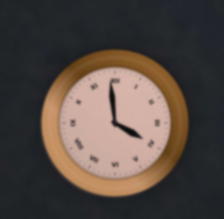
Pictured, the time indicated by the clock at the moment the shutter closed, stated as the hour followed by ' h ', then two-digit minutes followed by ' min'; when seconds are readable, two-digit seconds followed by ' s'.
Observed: 3 h 59 min
